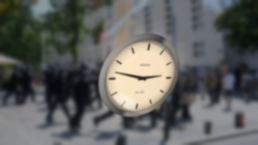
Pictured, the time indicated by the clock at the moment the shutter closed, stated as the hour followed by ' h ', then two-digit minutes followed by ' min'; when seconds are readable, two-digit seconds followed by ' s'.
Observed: 2 h 47 min
